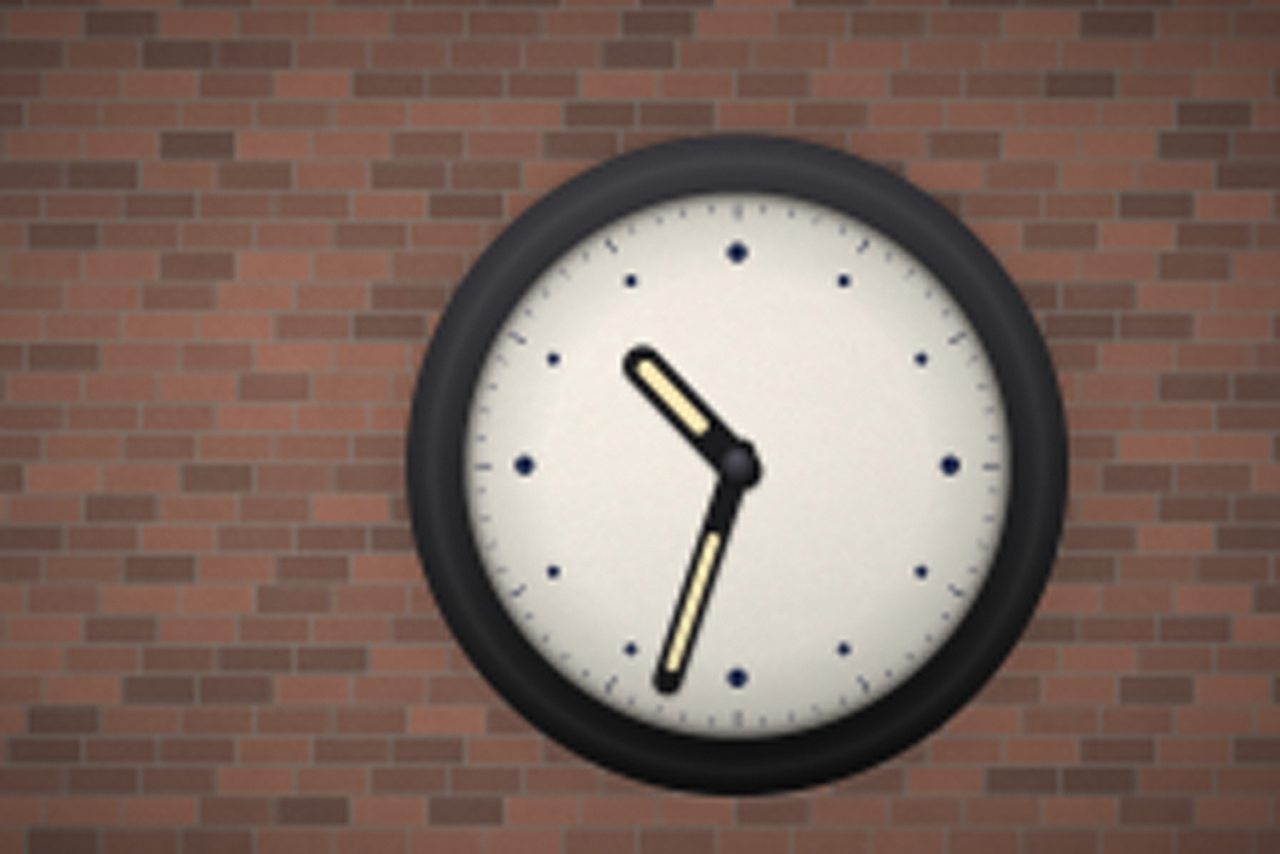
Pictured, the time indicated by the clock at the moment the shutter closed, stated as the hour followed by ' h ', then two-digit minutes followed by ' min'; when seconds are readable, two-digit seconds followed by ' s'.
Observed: 10 h 33 min
